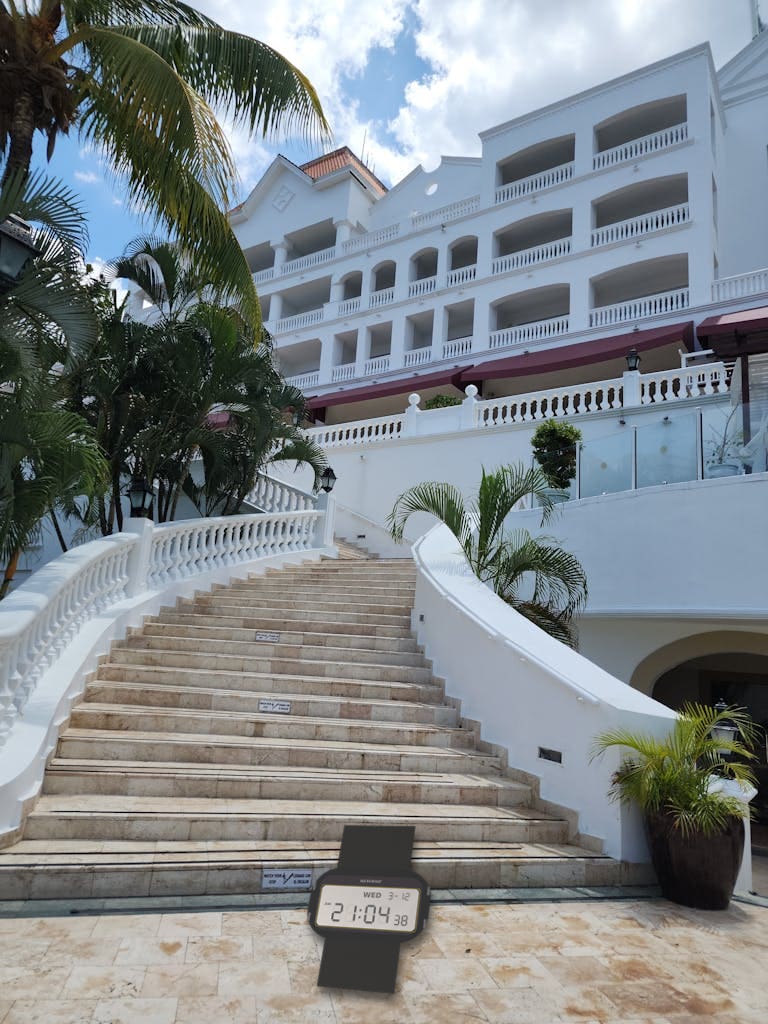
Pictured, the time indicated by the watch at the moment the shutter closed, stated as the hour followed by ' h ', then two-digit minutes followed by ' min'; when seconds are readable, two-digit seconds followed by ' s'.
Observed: 21 h 04 min 38 s
